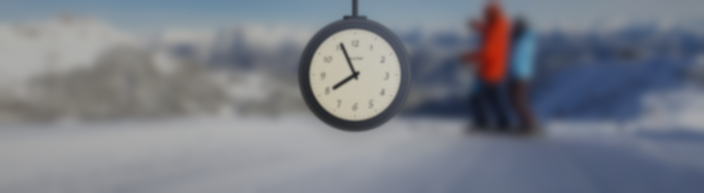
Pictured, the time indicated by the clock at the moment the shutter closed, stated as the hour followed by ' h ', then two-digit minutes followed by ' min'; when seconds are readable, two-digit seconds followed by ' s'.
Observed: 7 h 56 min
